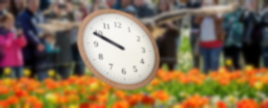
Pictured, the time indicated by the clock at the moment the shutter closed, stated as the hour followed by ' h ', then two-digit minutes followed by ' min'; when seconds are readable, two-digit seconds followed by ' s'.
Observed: 9 h 49 min
